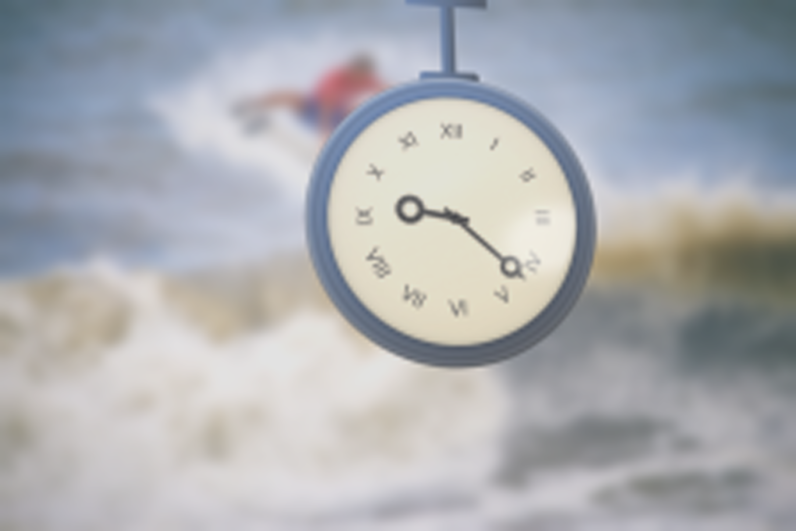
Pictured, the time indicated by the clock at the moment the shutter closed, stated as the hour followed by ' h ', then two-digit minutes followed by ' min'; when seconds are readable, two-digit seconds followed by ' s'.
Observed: 9 h 22 min
